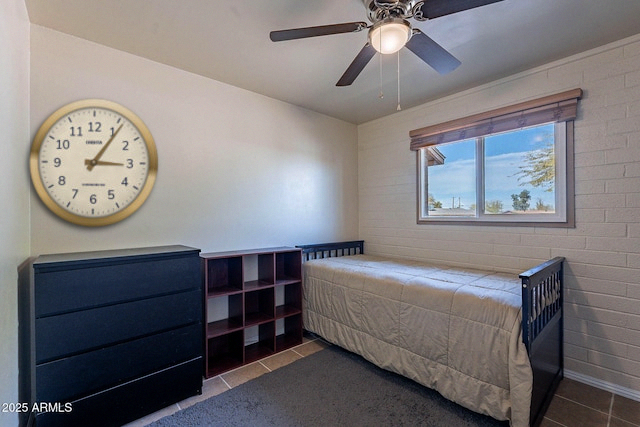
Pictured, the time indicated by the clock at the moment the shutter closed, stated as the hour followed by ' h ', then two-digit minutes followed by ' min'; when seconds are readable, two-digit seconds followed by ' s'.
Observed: 3 h 06 min
